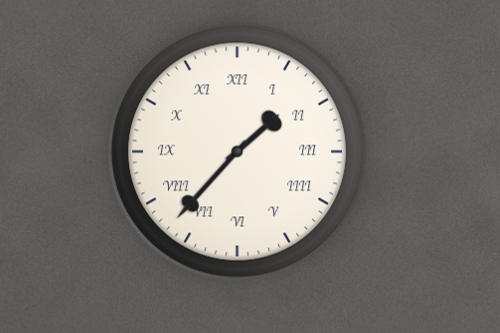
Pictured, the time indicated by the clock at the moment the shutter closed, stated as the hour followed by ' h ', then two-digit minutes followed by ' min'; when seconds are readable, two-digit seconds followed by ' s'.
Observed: 1 h 37 min
